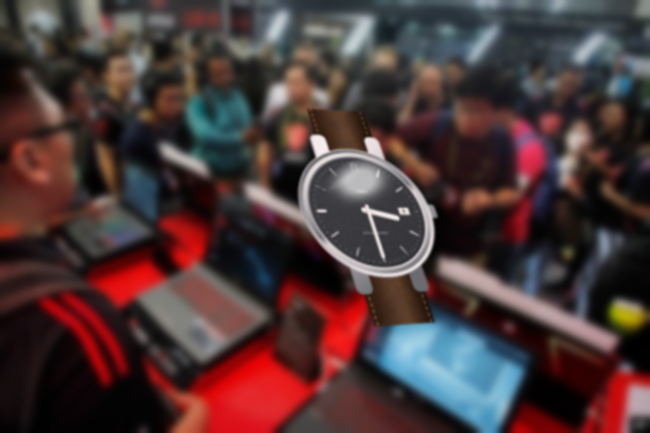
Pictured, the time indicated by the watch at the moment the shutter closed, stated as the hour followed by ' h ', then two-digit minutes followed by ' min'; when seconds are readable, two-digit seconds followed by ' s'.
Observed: 3 h 30 min
